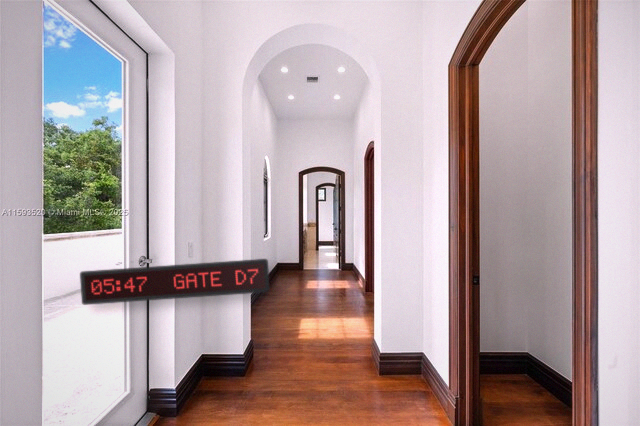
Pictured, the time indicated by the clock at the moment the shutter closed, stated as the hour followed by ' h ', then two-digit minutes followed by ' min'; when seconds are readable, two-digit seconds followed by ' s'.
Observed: 5 h 47 min
